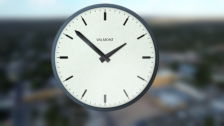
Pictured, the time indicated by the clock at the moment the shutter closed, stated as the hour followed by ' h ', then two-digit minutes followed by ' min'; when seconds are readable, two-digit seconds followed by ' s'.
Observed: 1 h 52 min
